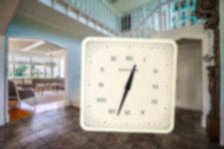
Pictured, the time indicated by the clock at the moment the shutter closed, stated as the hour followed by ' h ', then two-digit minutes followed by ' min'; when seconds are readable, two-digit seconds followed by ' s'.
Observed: 12 h 33 min
